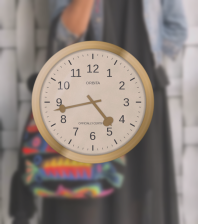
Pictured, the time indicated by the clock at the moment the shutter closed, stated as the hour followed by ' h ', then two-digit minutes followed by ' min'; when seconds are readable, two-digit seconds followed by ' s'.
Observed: 4 h 43 min
